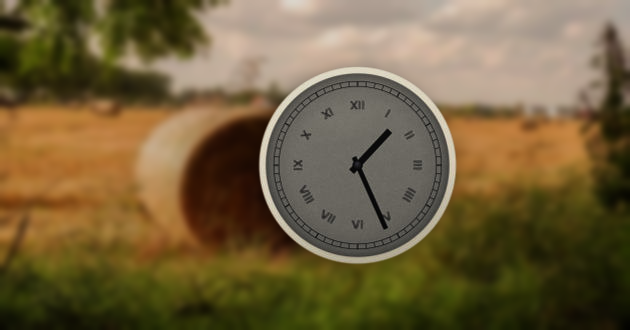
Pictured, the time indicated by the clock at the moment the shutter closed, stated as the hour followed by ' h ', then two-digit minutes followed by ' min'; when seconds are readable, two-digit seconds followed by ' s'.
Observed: 1 h 26 min
